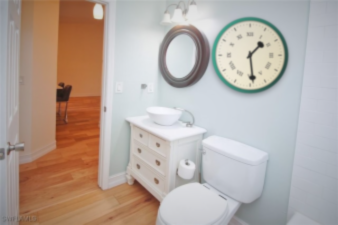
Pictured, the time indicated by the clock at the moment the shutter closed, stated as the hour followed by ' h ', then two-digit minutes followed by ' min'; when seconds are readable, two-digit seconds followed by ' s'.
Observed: 1 h 29 min
